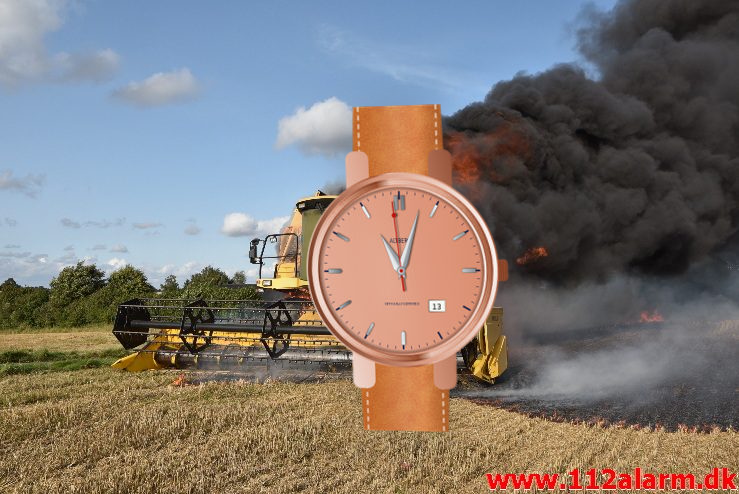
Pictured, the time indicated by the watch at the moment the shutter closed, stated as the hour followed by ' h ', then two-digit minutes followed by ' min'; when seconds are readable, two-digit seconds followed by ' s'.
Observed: 11 h 02 min 59 s
